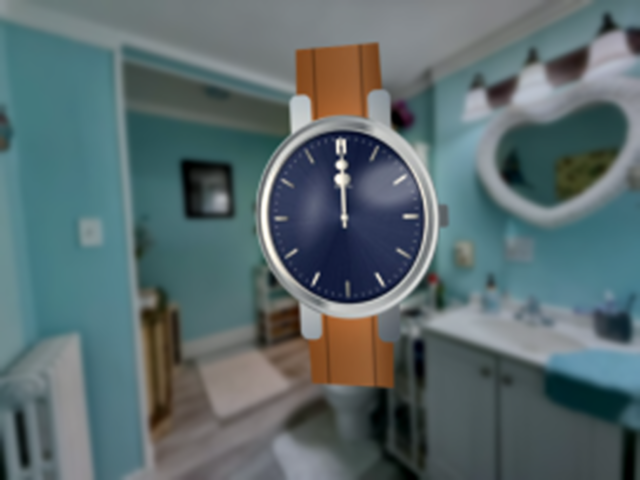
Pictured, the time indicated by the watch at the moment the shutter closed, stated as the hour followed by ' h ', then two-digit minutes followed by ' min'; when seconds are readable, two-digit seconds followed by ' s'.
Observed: 12 h 00 min
